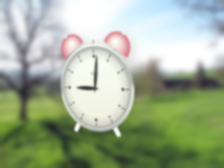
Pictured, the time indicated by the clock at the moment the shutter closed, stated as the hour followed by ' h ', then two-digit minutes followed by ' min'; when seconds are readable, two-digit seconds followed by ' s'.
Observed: 9 h 01 min
